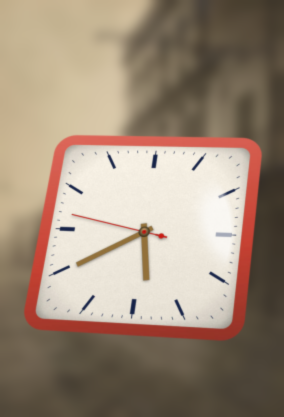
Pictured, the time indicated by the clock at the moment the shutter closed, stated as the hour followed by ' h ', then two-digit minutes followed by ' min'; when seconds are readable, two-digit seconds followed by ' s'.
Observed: 5 h 39 min 47 s
